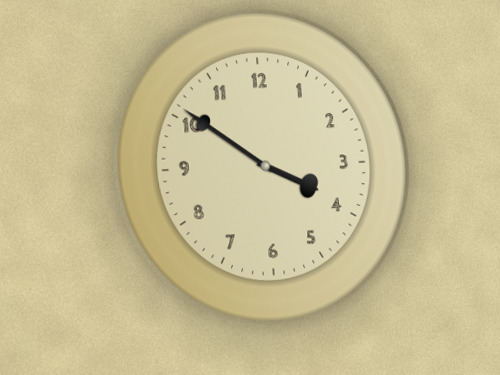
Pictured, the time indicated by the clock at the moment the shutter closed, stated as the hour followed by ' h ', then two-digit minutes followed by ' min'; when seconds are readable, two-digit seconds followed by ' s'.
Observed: 3 h 51 min
